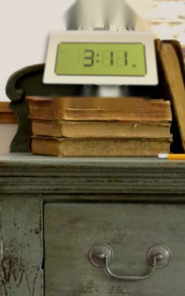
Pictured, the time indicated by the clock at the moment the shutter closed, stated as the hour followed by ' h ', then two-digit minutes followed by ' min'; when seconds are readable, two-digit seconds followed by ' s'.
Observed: 3 h 11 min
